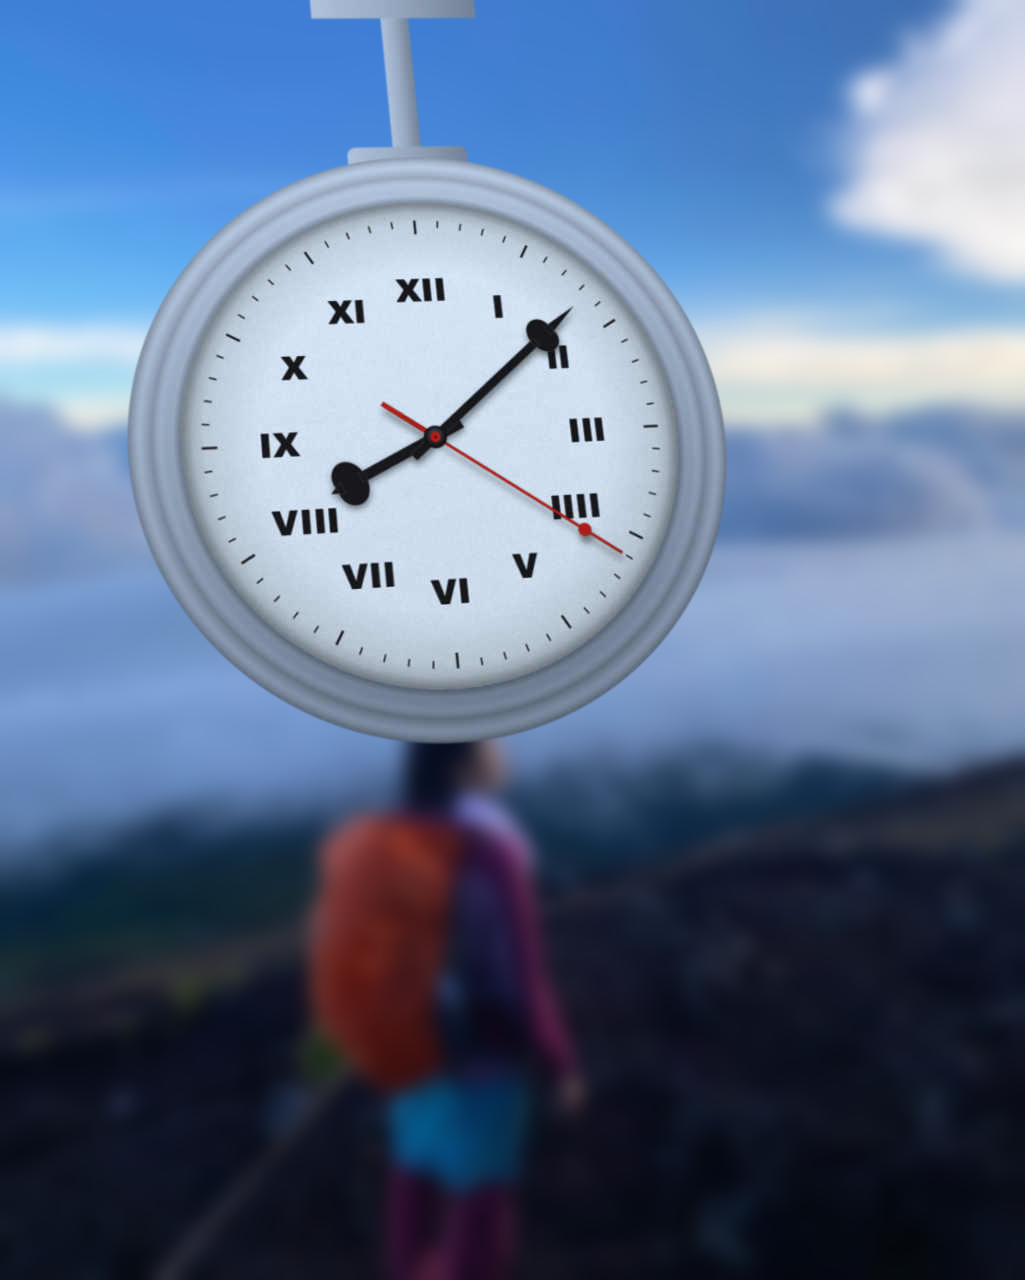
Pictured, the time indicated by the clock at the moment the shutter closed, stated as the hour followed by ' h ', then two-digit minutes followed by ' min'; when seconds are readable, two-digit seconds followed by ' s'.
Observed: 8 h 08 min 21 s
